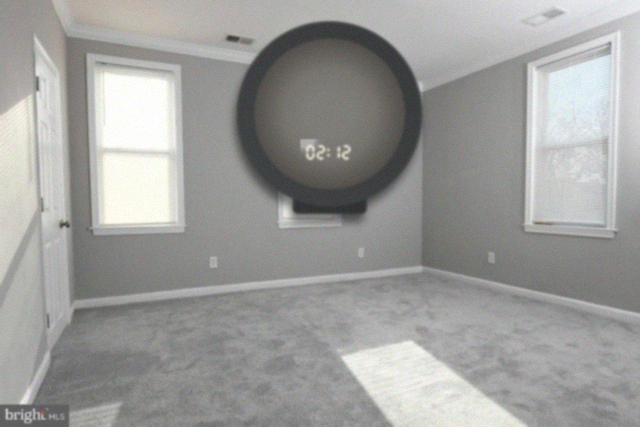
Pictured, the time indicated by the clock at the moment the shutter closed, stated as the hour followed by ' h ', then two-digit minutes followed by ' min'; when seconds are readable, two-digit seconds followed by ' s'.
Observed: 2 h 12 min
